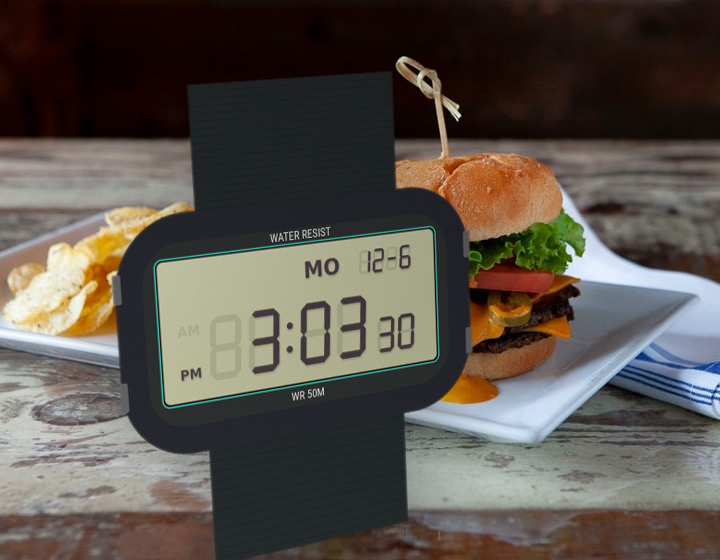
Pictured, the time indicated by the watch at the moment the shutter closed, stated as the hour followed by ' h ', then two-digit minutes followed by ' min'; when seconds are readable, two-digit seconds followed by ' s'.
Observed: 3 h 03 min 30 s
